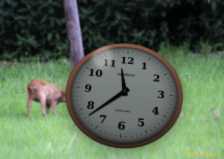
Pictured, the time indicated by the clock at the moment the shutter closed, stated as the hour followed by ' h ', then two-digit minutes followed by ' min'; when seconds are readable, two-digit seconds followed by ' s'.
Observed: 11 h 38 min
